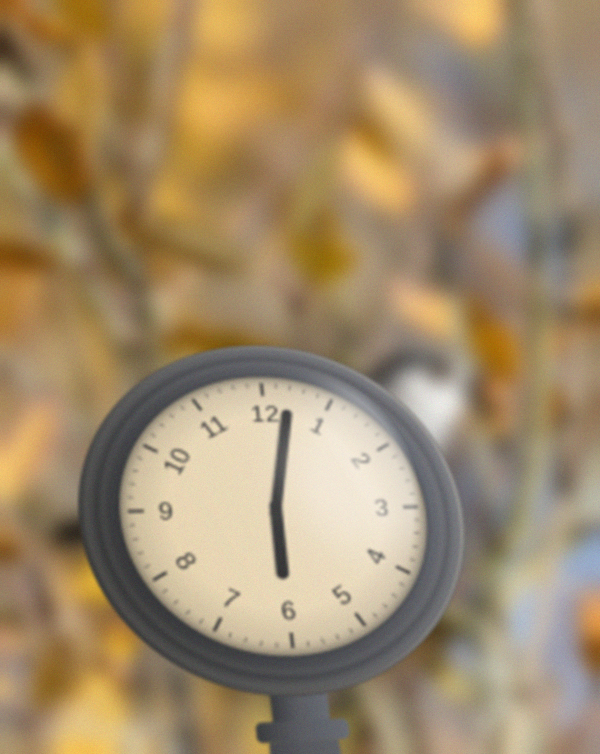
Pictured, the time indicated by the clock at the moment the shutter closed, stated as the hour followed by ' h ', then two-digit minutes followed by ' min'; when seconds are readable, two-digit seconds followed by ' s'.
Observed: 6 h 02 min
